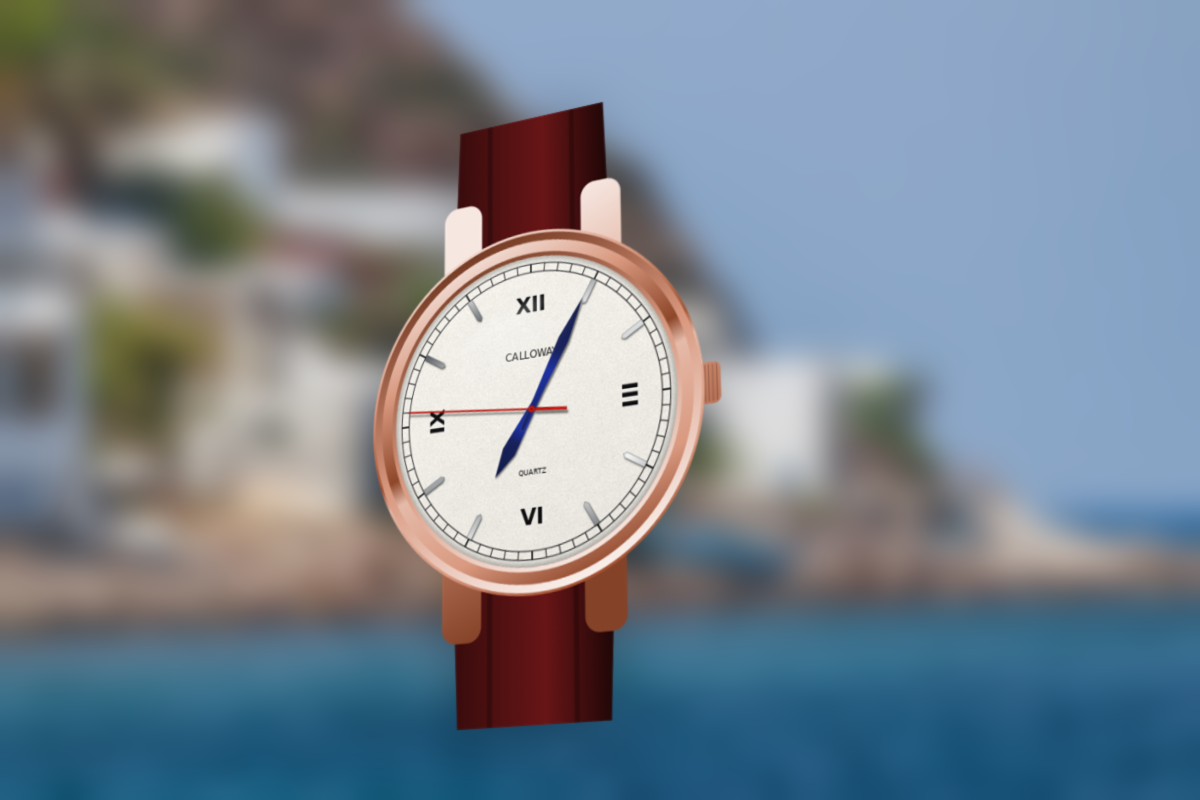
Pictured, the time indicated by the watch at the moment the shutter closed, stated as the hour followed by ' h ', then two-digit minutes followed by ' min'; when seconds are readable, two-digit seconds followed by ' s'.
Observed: 7 h 04 min 46 s
